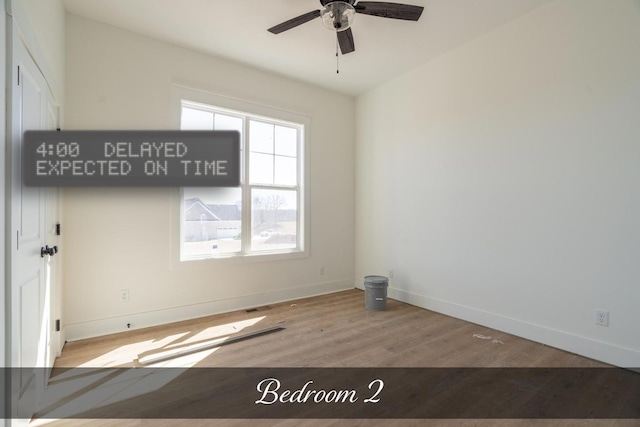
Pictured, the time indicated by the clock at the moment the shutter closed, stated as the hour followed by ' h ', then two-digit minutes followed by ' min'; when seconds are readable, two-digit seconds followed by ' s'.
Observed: 4 h 00 min
